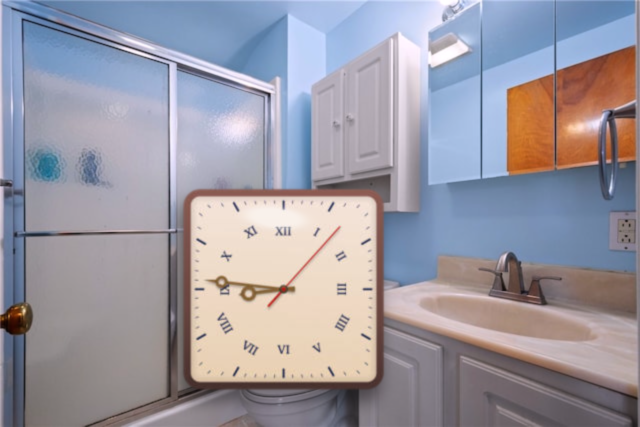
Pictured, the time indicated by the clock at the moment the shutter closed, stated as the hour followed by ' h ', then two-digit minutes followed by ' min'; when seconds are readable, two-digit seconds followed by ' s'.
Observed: 8 h 46 min 07 s
